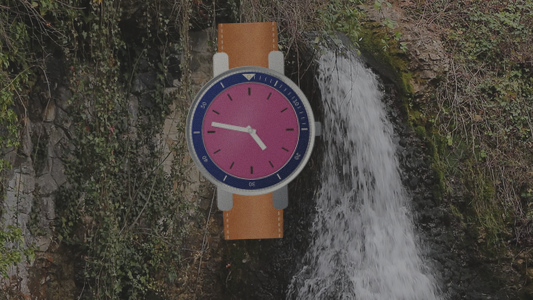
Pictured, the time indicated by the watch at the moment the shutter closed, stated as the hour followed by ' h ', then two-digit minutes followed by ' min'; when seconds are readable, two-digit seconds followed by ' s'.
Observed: 4 h 47 min
